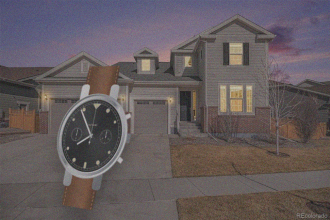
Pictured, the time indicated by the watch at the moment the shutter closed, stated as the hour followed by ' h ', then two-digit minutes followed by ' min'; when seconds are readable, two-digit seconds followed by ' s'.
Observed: 7 h 54 min
